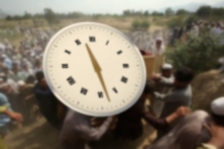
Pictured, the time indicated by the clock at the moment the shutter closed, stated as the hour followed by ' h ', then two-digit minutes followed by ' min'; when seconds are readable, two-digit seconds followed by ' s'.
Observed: 11 h 28 min
